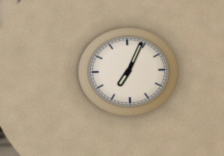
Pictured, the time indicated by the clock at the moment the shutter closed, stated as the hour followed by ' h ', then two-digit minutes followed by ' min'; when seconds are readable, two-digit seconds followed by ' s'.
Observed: 7 h 04 min
